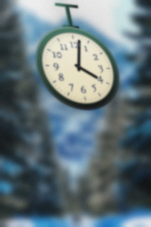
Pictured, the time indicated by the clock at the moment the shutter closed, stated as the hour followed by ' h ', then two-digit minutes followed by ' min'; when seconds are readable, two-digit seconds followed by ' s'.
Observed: 4 h 02 min
